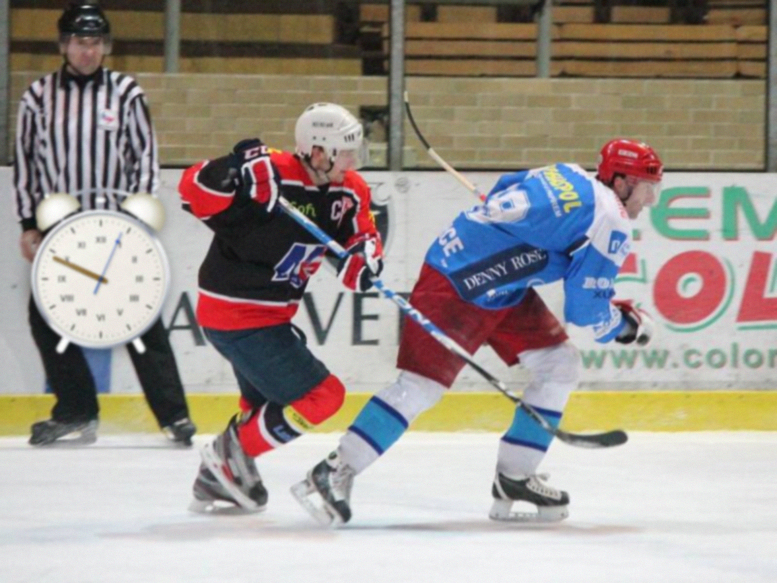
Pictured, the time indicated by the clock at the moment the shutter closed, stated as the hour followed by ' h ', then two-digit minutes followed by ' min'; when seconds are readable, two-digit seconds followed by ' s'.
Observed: 9 h 49 min 04 s
